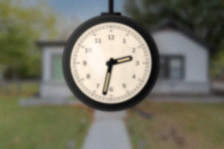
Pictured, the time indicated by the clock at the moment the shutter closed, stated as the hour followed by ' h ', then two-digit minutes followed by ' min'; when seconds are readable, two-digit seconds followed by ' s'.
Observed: 2 h 32 min
